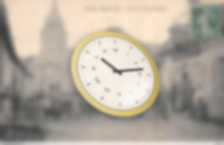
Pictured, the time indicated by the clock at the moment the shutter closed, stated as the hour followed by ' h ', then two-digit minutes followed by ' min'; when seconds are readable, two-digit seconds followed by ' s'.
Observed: 10 h 13 min
